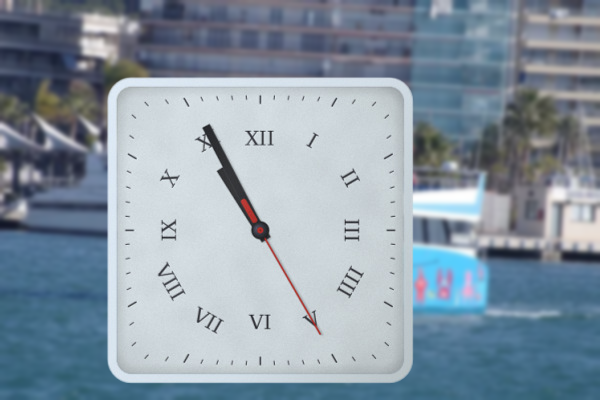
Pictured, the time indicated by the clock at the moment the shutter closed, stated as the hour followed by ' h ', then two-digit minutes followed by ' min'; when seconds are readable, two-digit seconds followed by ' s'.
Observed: 10 h 55 min 25 s
